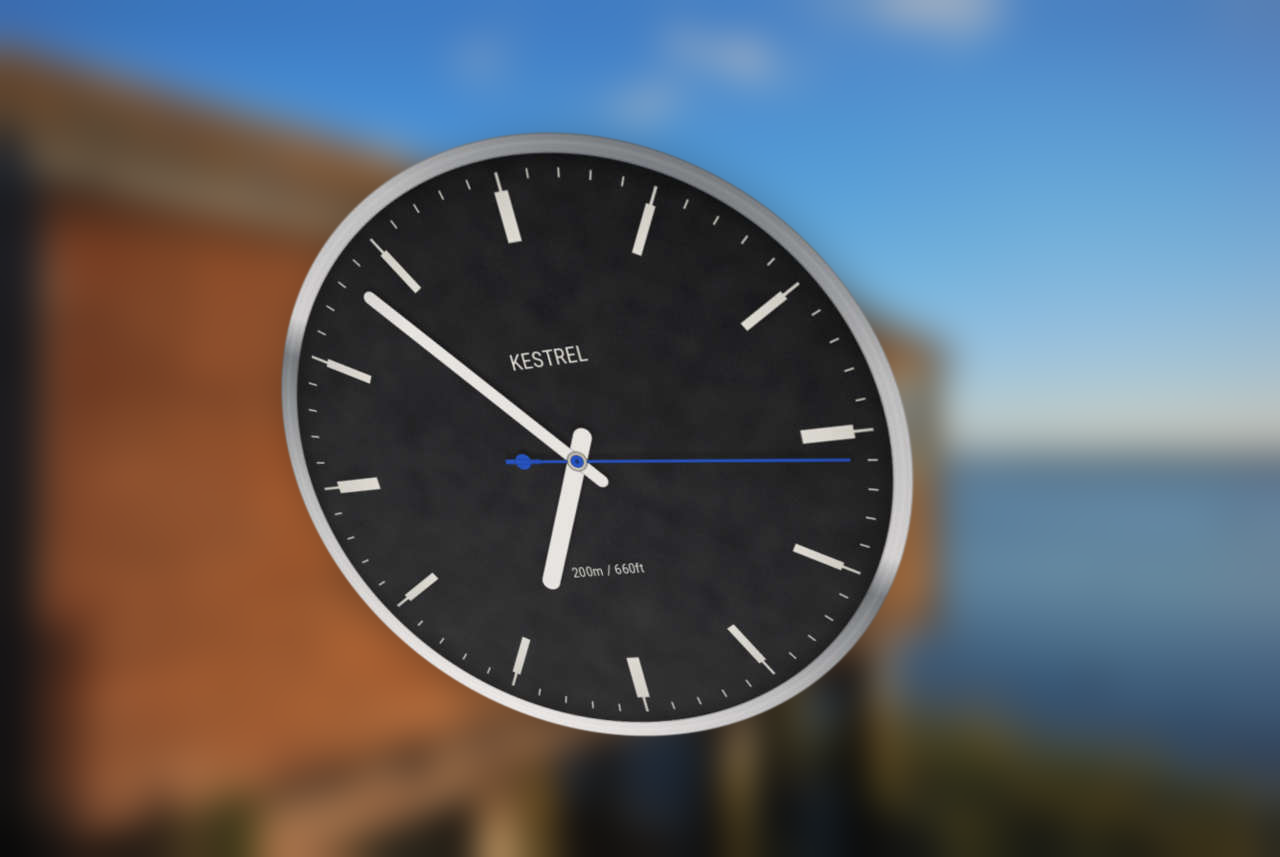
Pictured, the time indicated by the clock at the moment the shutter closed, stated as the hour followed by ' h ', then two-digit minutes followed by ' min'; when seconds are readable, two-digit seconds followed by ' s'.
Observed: 6 h 53 min 16 s
